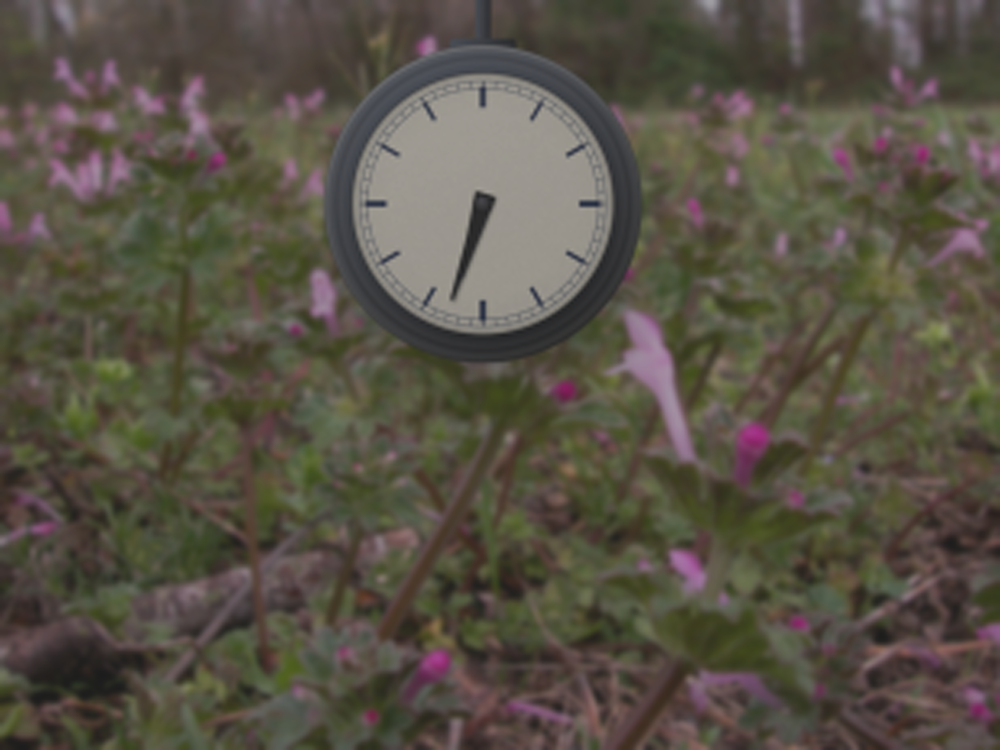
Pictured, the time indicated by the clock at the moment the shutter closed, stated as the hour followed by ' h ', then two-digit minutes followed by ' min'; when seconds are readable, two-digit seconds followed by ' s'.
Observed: 6 h 33 min
